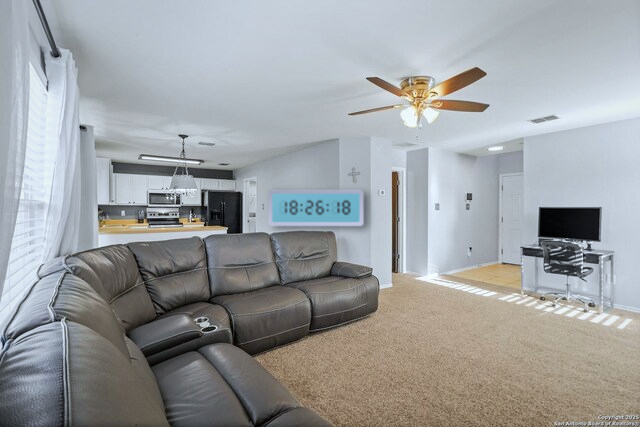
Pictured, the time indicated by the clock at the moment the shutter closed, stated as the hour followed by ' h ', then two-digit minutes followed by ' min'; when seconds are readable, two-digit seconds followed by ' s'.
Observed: 18 h 26 min 18 s
